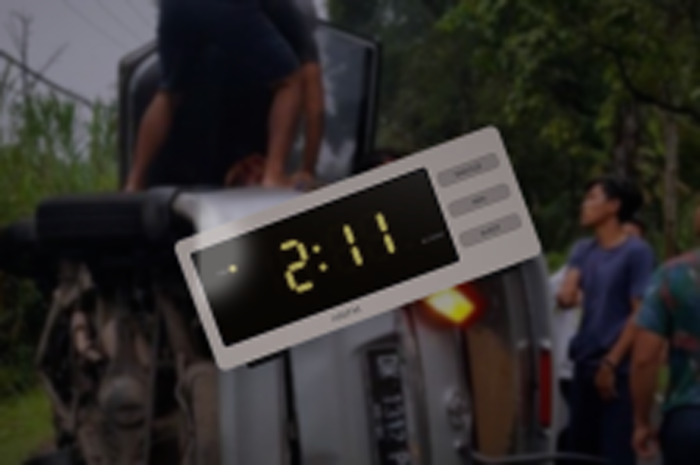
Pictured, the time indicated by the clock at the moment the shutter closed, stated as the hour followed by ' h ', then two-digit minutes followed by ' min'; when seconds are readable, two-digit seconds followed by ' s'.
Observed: 2 h 11 min
